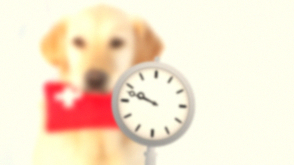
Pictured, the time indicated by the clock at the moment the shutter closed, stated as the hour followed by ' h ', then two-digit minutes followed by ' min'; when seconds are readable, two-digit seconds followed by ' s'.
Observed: 9 h 48 min
